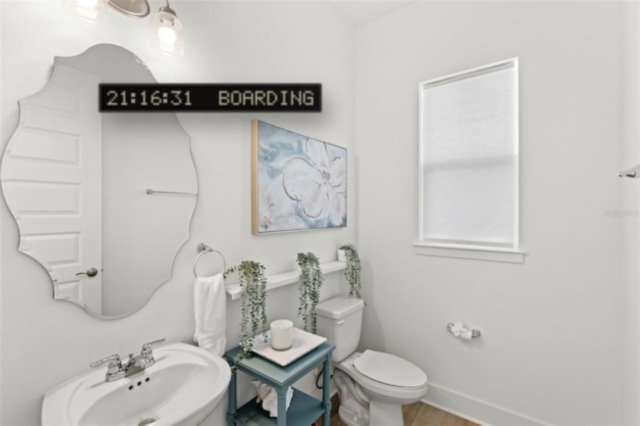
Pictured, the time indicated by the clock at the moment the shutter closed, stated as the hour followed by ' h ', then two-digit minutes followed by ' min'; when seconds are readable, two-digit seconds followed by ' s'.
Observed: 21 h 16 min 31 s
